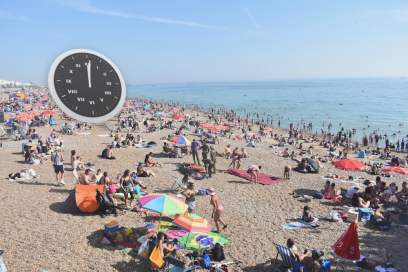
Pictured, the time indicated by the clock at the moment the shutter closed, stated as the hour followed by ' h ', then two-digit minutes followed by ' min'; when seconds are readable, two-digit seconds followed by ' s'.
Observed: 12 h 01 min
